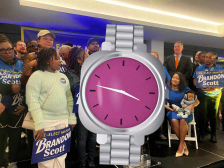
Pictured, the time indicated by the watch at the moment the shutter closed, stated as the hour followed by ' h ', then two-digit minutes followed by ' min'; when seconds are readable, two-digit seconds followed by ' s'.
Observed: 3 h 47 min
